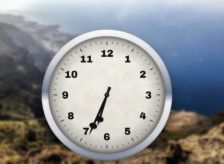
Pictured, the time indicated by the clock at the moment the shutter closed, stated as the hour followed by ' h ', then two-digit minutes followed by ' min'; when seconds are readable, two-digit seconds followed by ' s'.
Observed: 6 h 34 min
